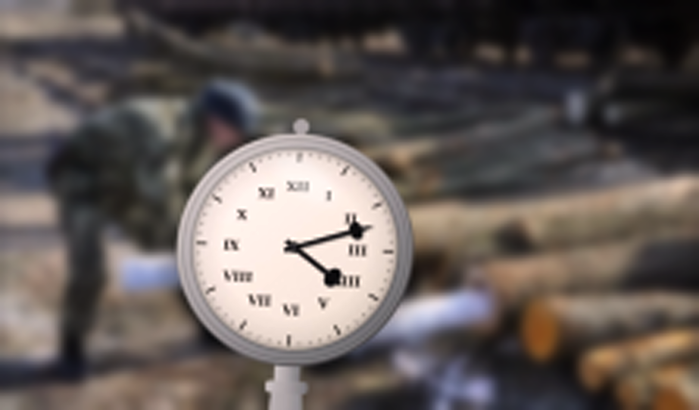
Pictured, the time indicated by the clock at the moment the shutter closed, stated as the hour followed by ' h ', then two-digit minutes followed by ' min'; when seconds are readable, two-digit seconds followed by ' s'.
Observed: 4 h 12 min
